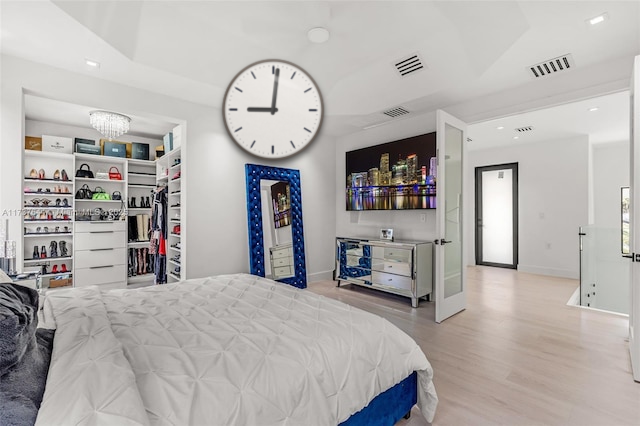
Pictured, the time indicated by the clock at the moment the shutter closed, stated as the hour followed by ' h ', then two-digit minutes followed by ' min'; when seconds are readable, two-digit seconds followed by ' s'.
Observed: 9 h 01 min
